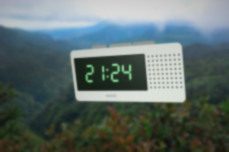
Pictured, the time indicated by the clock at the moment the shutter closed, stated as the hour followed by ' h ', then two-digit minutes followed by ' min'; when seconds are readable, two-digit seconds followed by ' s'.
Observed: 21 h 24 min
